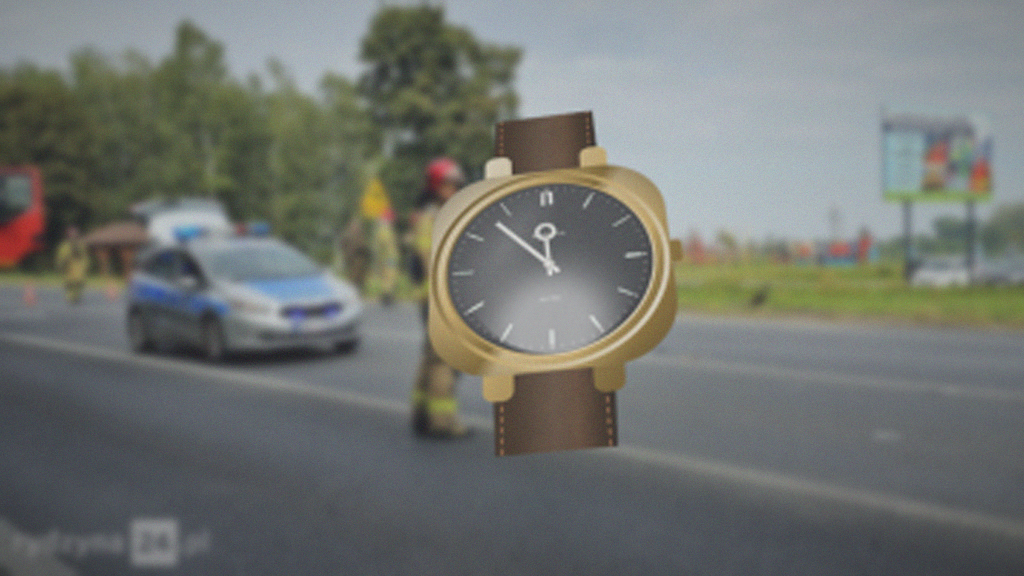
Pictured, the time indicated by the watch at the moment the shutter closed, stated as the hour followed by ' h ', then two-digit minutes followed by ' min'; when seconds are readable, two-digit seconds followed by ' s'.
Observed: 11 h 53 min
